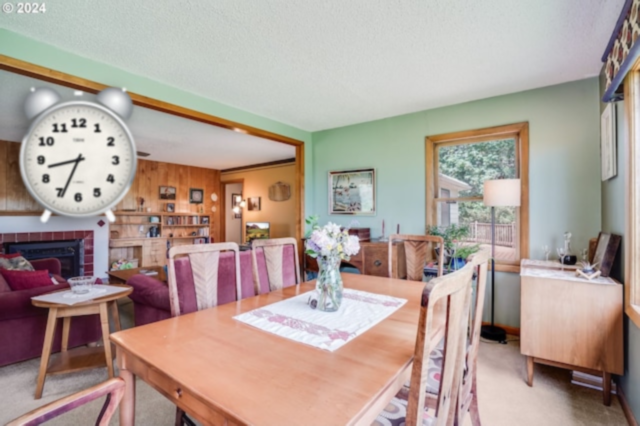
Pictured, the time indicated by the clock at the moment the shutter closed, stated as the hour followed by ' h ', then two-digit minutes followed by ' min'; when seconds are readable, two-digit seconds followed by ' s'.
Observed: 8 h 34 min
